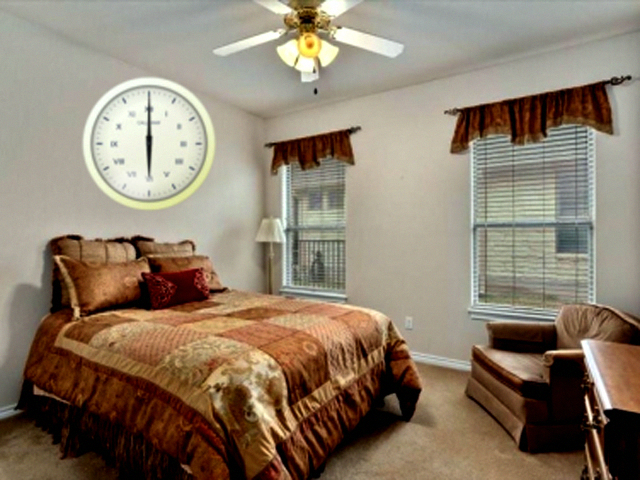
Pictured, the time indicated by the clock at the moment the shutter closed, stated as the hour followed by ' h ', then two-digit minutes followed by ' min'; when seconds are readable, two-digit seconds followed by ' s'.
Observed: 6 h 00 min
